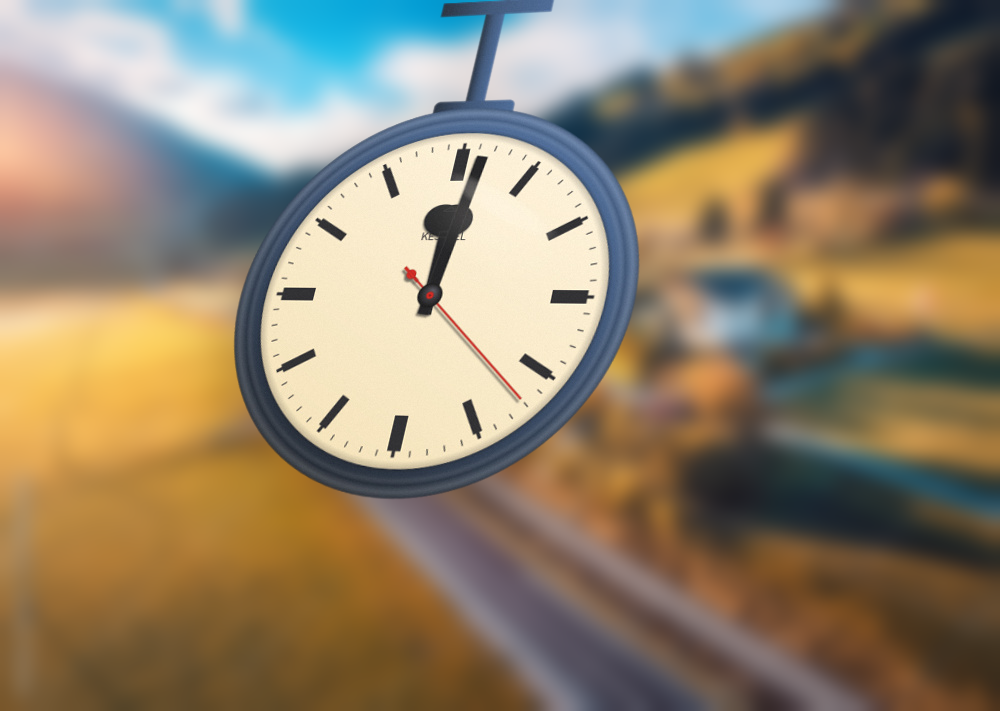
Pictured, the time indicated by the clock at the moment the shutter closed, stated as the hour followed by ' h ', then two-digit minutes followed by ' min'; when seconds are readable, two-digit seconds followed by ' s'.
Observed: 12 h 01 min 22 s
